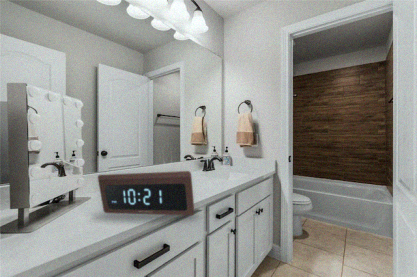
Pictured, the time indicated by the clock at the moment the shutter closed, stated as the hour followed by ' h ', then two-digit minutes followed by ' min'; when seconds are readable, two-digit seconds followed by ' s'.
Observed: 10 h 21 min
